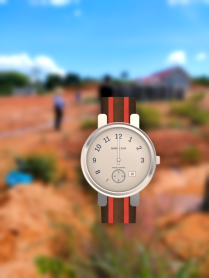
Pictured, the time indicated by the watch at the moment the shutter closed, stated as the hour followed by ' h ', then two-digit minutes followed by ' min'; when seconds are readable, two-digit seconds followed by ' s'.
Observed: 12 h 00 min
